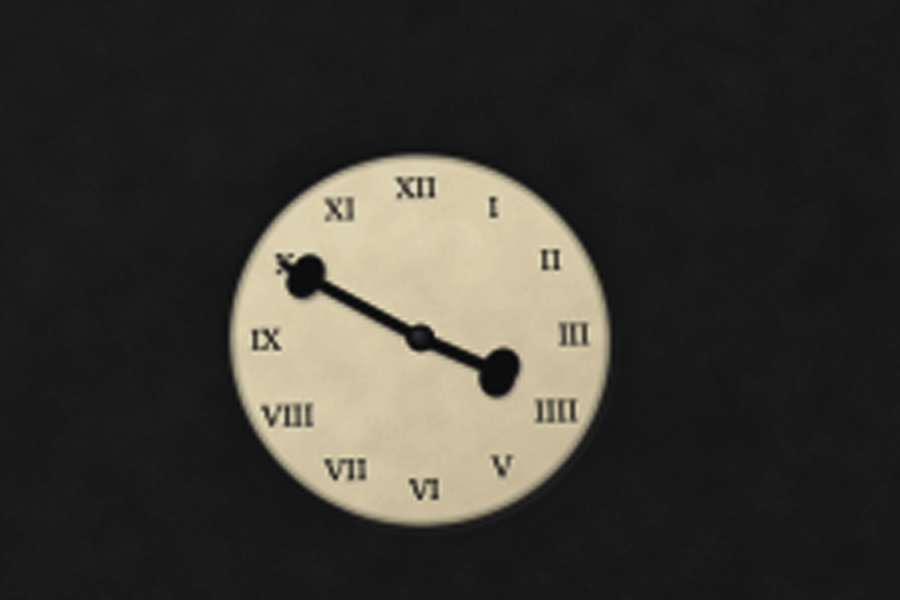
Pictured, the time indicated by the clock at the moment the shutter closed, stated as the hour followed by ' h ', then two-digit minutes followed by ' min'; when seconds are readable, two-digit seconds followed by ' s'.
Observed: 3 h 50 min
